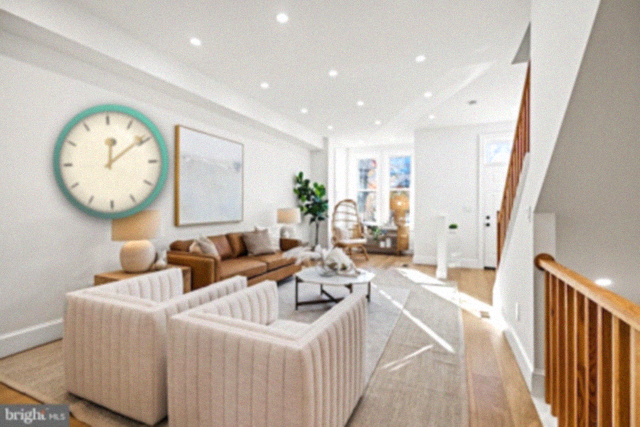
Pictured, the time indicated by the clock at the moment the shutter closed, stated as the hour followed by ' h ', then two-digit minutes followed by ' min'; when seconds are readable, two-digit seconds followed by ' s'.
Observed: 12 h 09 min
